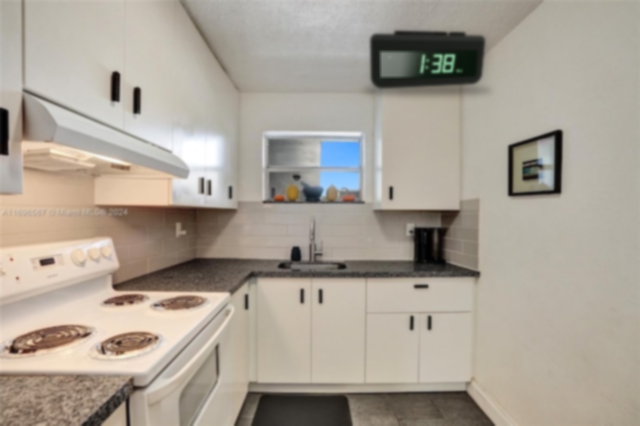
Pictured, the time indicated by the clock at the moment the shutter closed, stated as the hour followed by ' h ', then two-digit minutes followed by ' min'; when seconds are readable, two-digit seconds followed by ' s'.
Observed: 1 h 38 min
